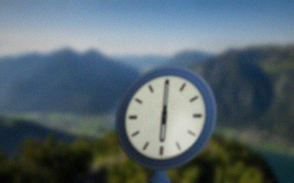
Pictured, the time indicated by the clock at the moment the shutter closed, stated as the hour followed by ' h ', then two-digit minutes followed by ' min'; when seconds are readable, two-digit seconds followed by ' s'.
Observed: 6 h 00 min
